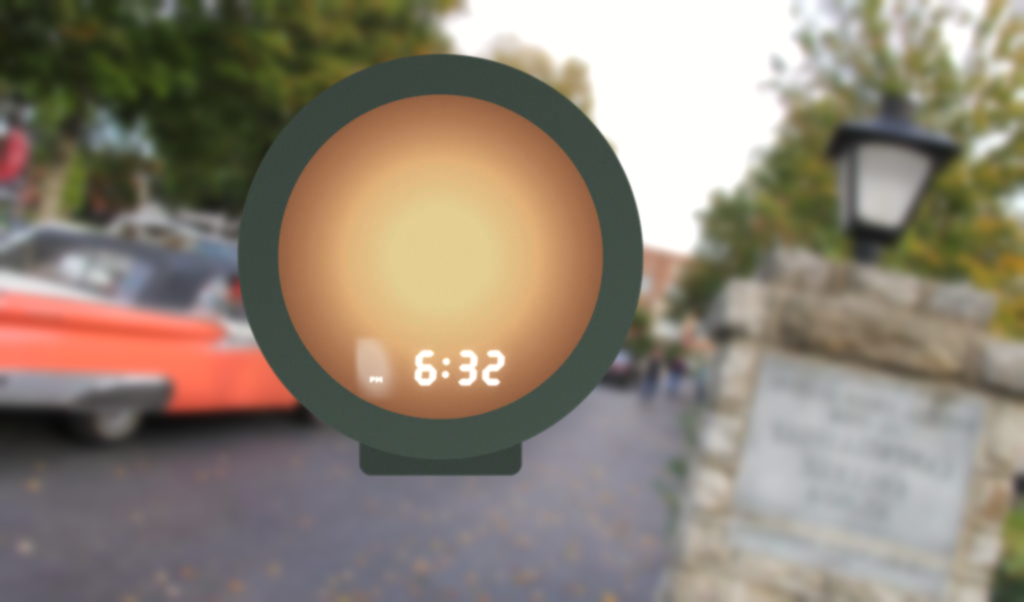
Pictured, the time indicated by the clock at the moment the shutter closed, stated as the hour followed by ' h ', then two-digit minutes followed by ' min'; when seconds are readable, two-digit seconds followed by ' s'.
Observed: 6 h 32 min
